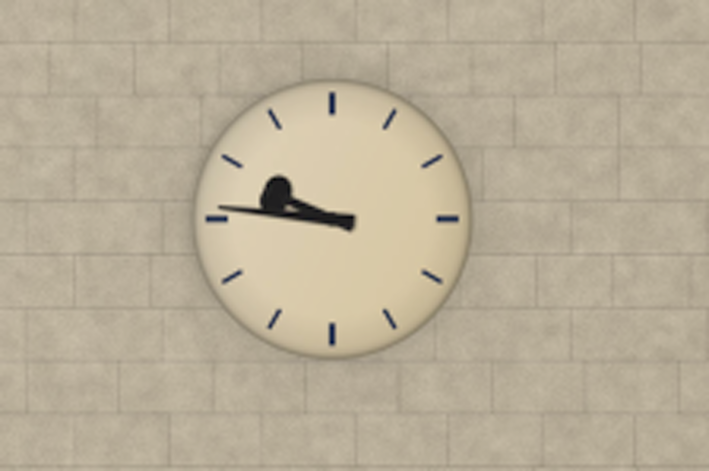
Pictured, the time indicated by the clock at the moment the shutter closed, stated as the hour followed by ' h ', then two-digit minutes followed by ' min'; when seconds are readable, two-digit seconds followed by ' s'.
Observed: 9 h 46 min
